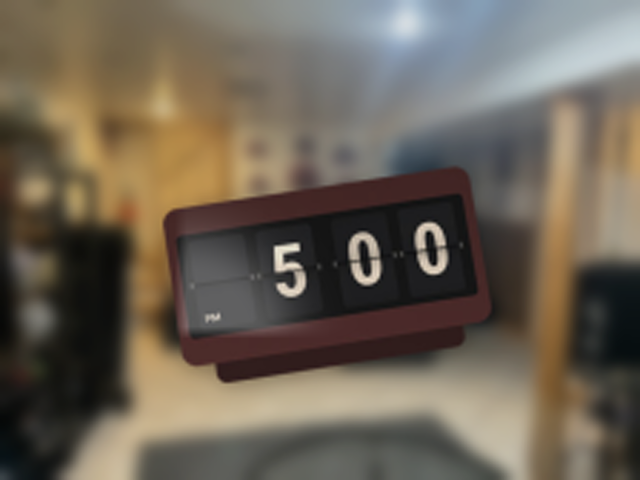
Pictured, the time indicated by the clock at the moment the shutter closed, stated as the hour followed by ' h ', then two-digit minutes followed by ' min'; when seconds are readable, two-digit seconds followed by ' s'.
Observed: 5 h 00 min
